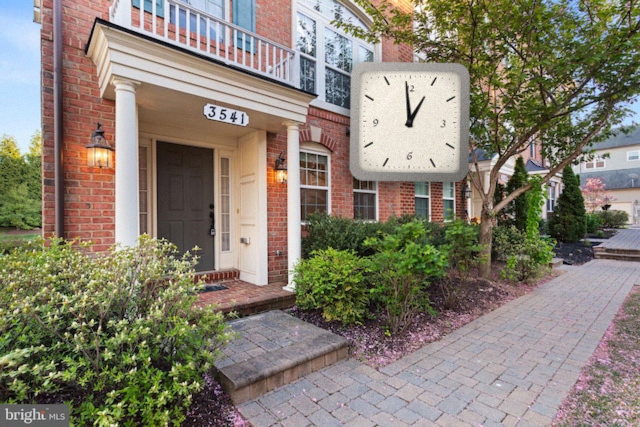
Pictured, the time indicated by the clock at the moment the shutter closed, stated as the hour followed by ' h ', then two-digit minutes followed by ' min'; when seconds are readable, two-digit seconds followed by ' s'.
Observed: 12 h 59 min
